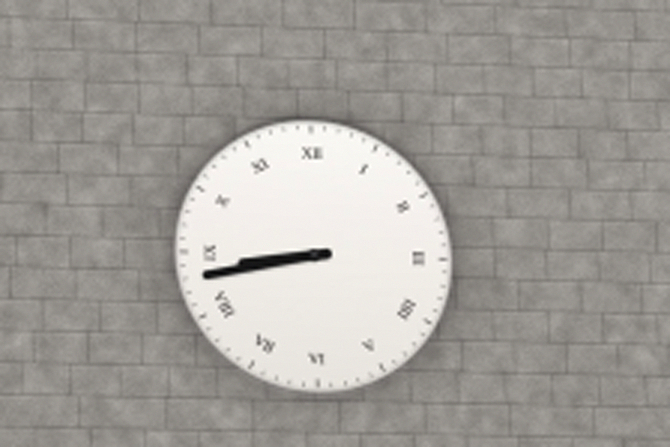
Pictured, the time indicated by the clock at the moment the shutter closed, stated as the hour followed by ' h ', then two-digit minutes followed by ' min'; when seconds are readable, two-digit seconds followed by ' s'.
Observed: 8 h 43 min
